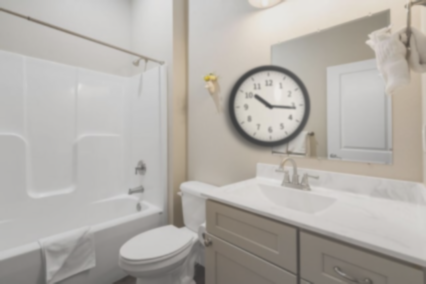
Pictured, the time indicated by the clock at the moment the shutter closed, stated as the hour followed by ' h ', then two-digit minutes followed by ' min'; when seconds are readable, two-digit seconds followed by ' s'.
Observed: 10 h 16 min
